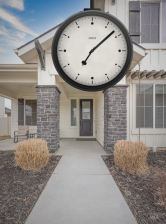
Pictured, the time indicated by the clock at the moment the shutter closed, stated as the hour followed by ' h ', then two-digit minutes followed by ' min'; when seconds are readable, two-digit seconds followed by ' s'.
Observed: 7 h 08 min
